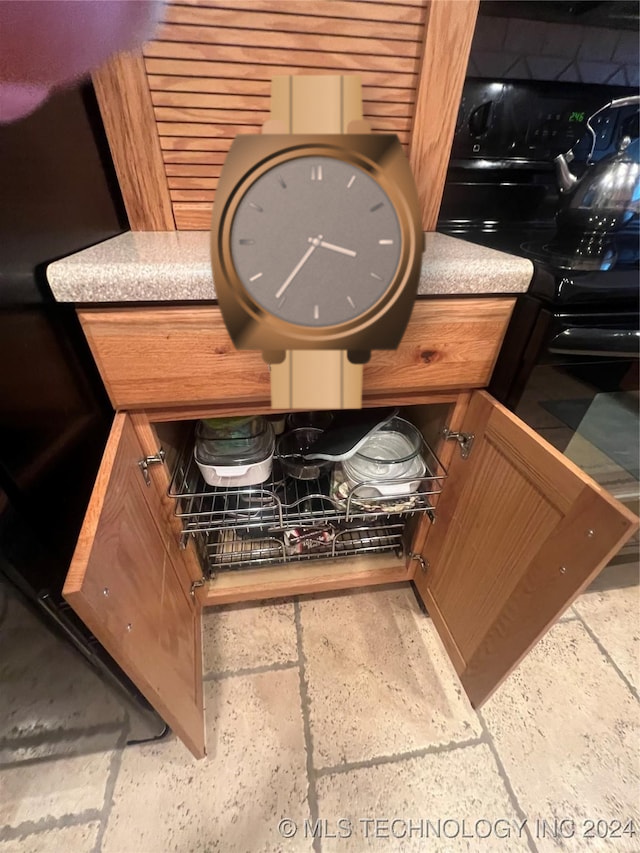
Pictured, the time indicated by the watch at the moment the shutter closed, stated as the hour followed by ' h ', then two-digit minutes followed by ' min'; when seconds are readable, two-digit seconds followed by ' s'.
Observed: 3 h 36 min
